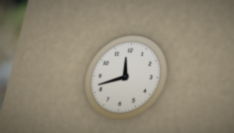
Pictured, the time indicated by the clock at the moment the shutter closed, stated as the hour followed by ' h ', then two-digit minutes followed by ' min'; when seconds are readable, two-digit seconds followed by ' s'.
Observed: 11 h 42 min
